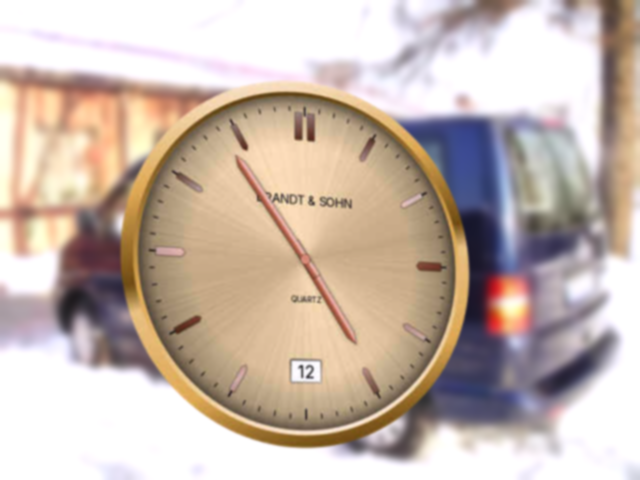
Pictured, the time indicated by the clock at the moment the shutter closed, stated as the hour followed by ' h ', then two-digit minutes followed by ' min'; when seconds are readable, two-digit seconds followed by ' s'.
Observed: 4 h 54 min
